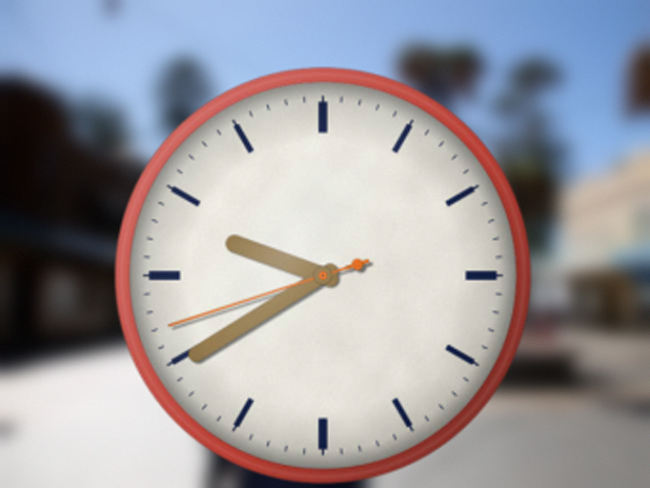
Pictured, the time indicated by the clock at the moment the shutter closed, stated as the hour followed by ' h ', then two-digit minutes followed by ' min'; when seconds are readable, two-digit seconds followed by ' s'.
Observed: 9 h 39 min 42 s
